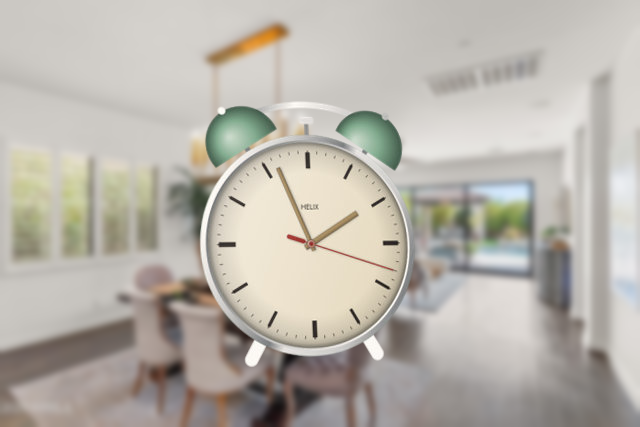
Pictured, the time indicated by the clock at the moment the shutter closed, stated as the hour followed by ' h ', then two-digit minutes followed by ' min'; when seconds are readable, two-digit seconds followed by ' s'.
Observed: 1 h 56 min 18 s
